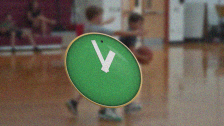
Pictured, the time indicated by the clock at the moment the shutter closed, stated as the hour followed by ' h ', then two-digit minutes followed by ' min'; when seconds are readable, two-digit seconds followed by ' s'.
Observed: 12 h 57 min
